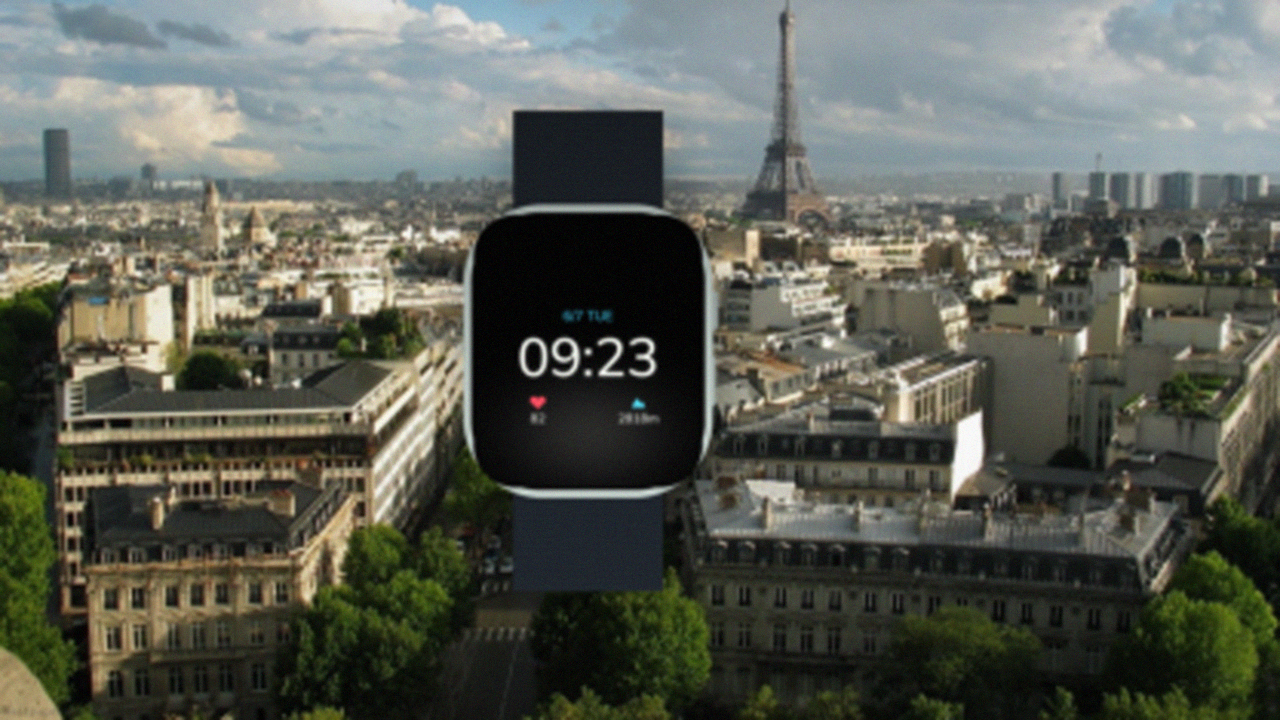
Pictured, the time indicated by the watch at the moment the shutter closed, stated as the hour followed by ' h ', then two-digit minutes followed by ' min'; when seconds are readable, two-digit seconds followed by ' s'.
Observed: 9 h 23 min
